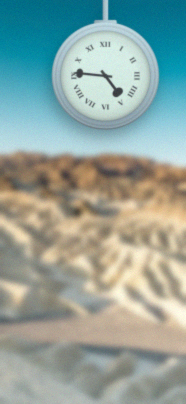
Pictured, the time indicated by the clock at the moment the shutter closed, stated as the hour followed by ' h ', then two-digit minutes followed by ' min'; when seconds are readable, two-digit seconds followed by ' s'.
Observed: 4 h 46 min
